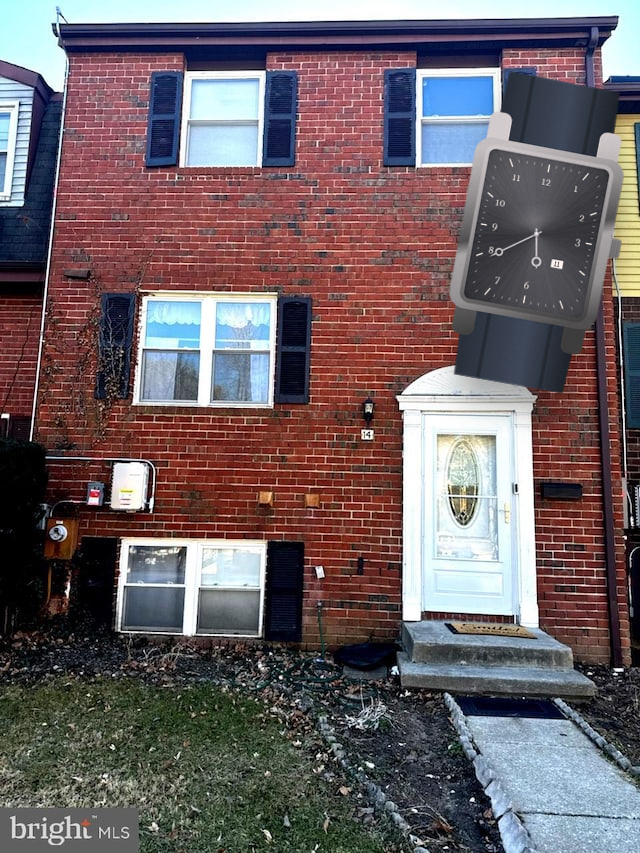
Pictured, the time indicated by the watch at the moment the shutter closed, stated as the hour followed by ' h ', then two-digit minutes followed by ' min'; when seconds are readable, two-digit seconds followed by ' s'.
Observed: 5 h 39 min
